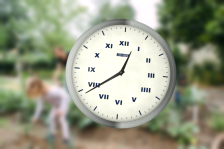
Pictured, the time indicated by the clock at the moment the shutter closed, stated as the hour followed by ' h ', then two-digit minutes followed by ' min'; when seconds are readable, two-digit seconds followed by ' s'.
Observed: 12 h 39 min
